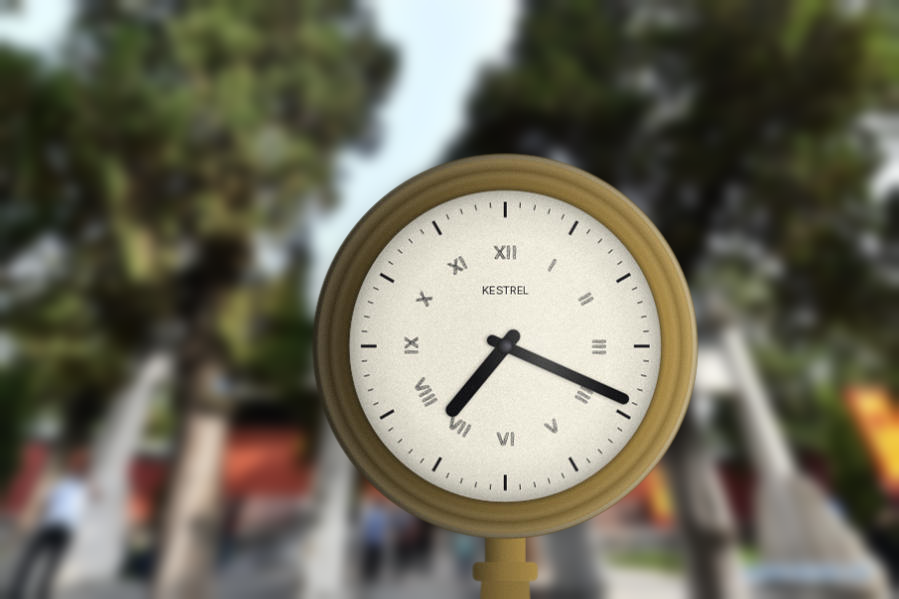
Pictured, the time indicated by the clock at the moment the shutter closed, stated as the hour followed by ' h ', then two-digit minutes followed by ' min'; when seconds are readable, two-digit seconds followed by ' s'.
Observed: 7 h 19 min
